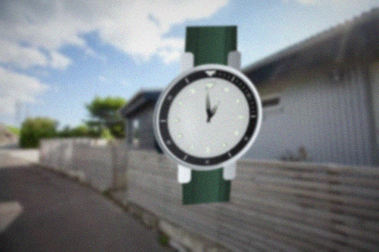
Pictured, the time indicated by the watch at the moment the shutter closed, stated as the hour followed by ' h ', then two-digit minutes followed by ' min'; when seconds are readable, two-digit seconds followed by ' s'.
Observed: 12 h 59 min
